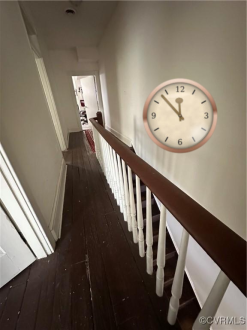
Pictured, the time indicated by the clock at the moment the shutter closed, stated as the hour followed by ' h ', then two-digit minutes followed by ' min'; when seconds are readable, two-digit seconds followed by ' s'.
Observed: 11 h 53 min
